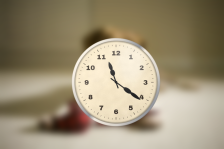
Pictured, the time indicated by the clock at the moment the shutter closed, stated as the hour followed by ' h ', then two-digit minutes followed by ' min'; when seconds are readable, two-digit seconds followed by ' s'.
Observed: 11 h 21 min
